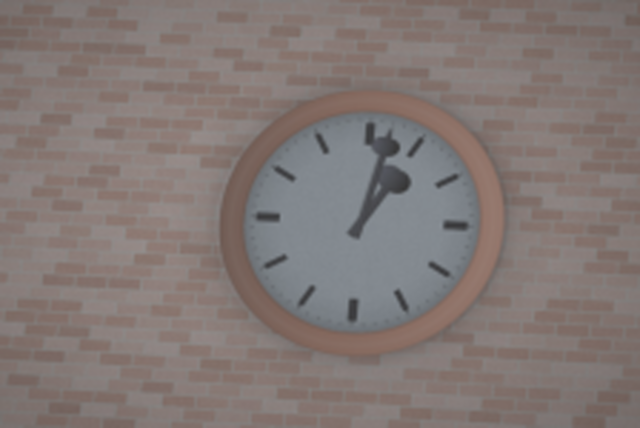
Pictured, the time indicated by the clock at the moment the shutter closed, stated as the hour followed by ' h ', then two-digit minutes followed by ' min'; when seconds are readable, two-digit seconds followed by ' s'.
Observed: 1 h 02 min
